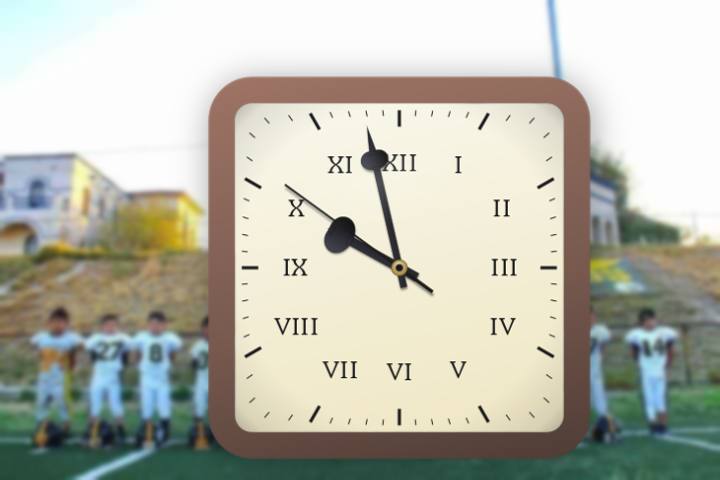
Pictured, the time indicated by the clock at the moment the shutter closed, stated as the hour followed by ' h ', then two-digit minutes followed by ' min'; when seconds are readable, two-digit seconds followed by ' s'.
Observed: 9 h 57 min 51 s
